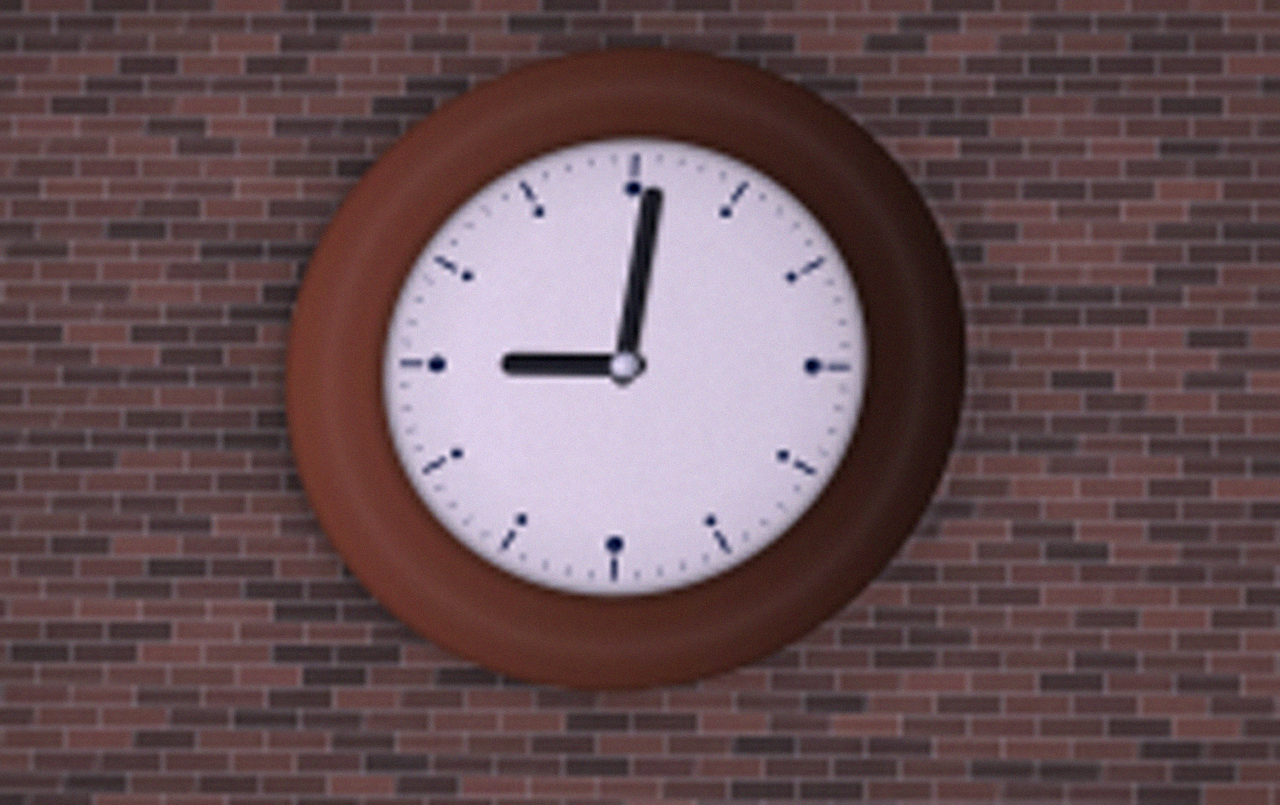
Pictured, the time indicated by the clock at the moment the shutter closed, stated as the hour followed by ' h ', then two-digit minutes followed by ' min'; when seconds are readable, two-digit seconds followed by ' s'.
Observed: 9 h 01 min
